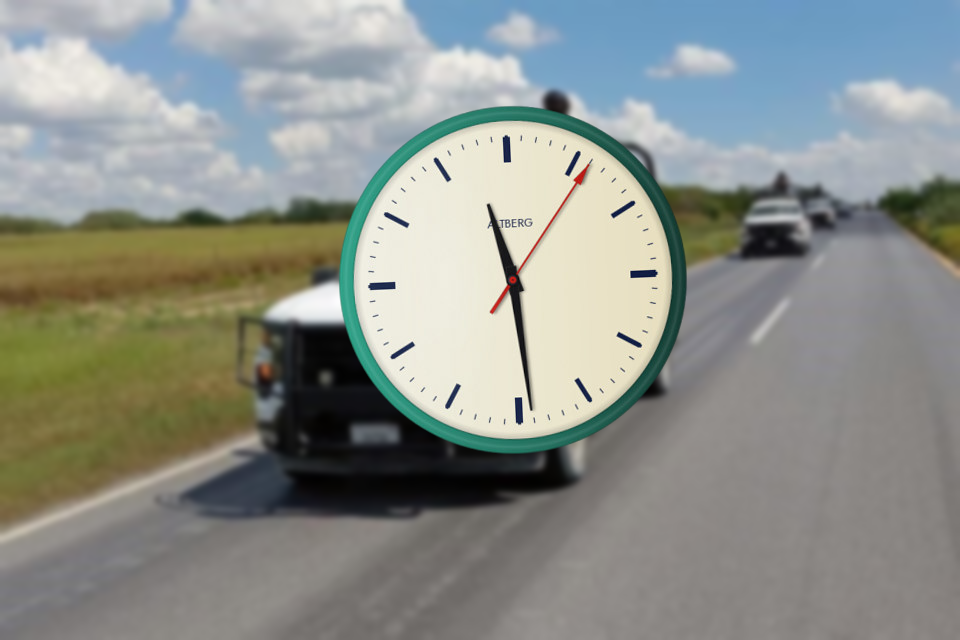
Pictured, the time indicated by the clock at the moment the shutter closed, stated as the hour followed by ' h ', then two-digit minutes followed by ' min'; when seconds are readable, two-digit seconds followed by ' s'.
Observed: 11 h 29 min 06 s
